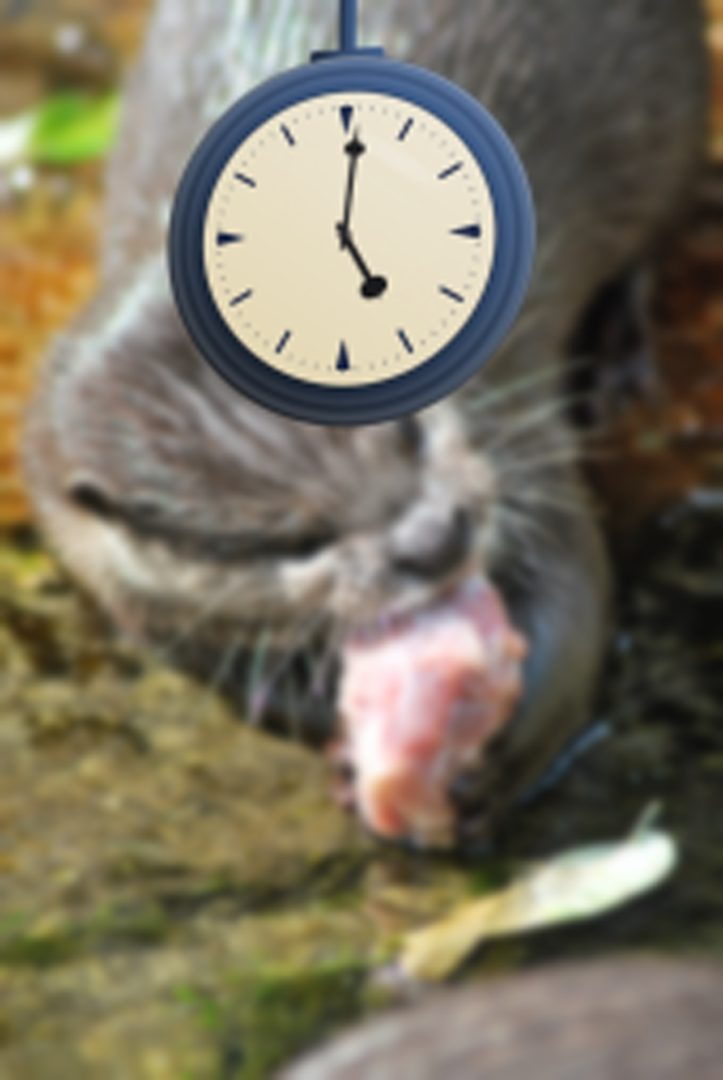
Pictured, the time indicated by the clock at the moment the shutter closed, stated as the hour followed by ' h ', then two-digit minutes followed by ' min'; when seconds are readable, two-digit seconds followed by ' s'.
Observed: 5 h 01 min
